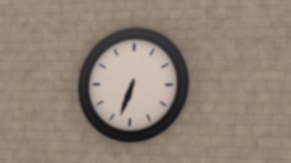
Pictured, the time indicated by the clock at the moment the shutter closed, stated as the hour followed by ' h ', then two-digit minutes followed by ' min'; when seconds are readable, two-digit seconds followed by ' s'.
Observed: 6 h 33 min
